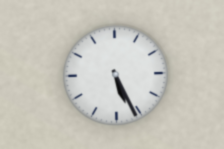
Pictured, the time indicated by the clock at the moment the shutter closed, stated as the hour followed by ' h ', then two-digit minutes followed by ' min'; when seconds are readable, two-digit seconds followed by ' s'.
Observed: 5 h 26 min
